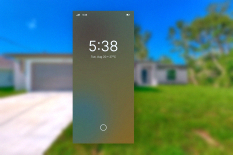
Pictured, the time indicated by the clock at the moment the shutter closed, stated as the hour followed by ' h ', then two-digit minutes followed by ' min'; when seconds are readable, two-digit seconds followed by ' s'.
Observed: 5 h 38 min
